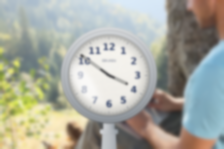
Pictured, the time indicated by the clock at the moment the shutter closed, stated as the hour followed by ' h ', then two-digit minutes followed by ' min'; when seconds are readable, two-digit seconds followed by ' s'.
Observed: 3 h 51 min
